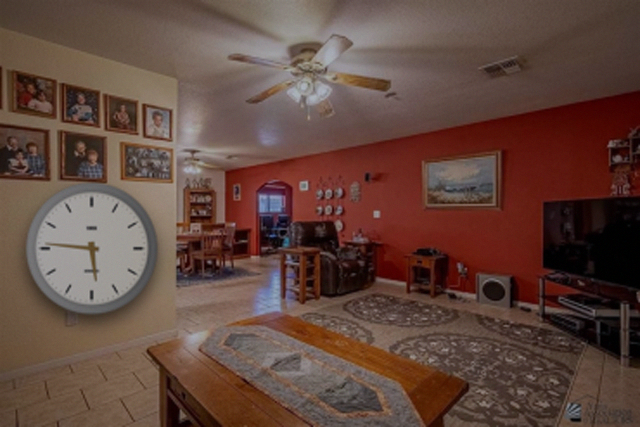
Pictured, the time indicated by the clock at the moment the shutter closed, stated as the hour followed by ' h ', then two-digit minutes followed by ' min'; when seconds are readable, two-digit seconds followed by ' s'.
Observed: 5 h 46 min
